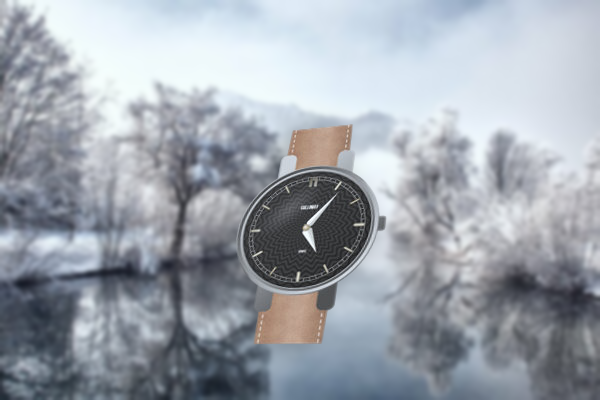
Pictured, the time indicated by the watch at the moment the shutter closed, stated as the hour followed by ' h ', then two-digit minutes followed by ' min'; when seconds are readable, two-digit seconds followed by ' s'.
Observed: 5 h 06 min
